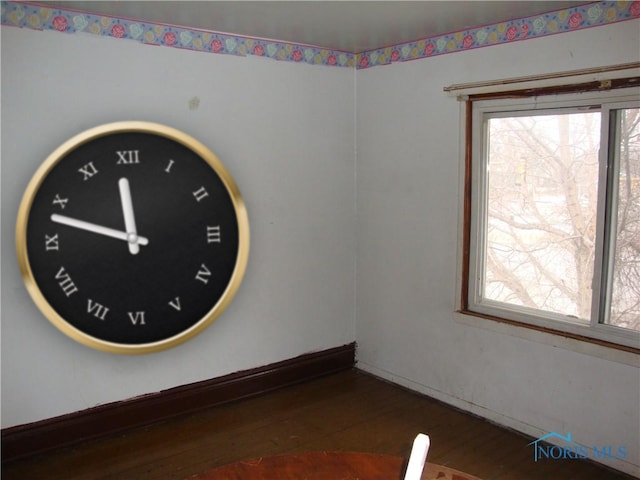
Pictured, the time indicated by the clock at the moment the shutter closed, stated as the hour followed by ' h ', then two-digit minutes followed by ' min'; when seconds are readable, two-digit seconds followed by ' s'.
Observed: 11 h 48 min
